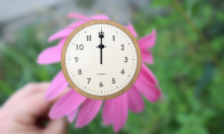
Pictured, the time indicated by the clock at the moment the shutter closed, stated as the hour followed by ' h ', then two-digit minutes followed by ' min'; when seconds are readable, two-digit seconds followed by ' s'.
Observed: 12 h 00 min
